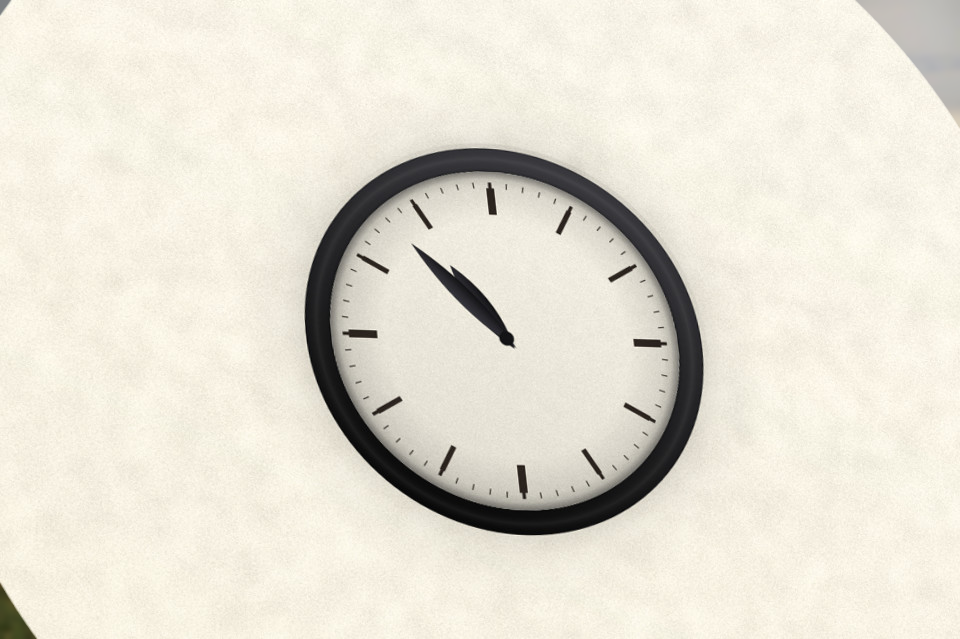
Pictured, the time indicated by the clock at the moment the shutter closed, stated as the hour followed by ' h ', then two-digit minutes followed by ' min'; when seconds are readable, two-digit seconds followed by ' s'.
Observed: 10 h 53 min
